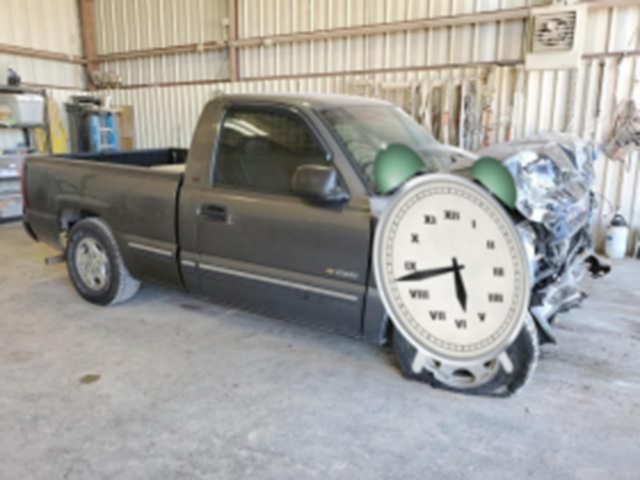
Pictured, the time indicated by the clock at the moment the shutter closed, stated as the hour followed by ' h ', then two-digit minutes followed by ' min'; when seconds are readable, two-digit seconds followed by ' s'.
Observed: 5 h 43 min
